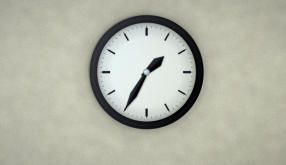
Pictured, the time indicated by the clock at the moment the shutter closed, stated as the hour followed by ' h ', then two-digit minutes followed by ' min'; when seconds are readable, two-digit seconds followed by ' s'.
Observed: 1 h 35 min
